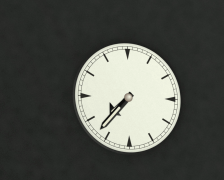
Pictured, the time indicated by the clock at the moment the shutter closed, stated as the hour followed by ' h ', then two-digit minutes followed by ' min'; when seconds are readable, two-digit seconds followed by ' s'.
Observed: 7 h 37 min
